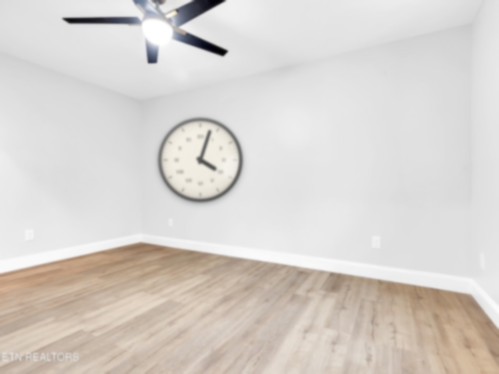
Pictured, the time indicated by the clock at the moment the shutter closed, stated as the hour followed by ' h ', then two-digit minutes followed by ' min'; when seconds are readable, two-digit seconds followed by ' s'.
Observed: 4 h 03 min
